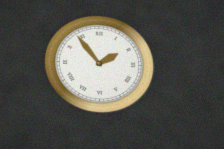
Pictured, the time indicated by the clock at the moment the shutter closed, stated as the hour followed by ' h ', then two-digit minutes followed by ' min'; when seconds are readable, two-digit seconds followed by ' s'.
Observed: 1 h 54 min
